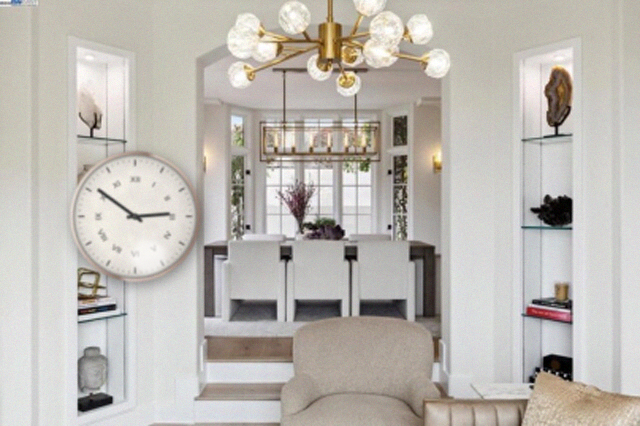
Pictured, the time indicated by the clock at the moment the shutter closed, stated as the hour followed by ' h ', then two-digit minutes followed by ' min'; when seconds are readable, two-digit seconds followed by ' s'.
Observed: 2 h 51 min
